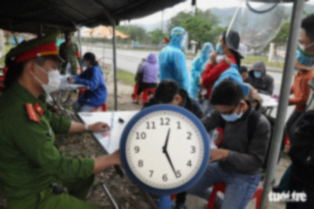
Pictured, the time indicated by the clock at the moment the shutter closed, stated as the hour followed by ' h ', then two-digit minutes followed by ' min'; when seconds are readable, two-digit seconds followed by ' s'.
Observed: 12 h 26 min
